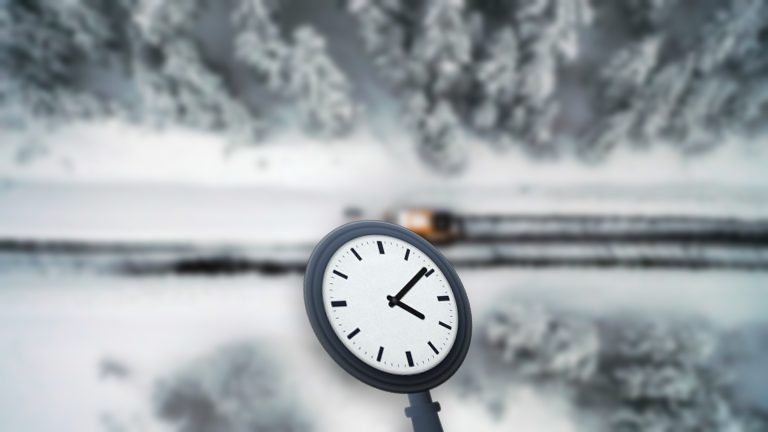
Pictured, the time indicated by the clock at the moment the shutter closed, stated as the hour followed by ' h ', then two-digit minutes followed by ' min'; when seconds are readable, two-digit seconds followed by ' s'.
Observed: 4 h 09 min
